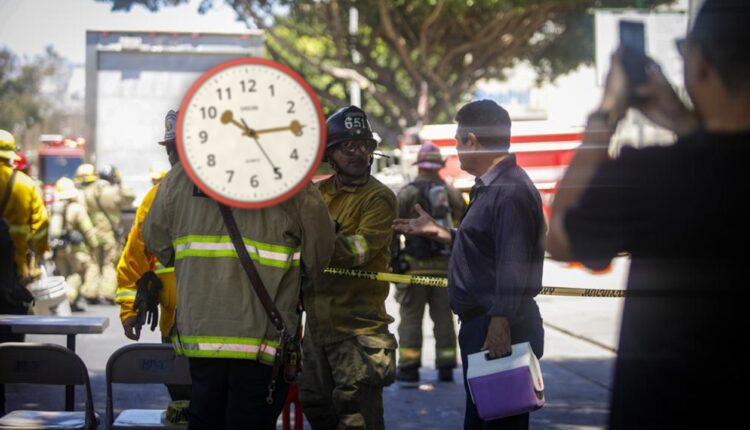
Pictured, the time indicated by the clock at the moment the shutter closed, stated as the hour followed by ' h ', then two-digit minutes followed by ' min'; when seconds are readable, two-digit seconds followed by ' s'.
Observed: 10 h 14 min 25 s
